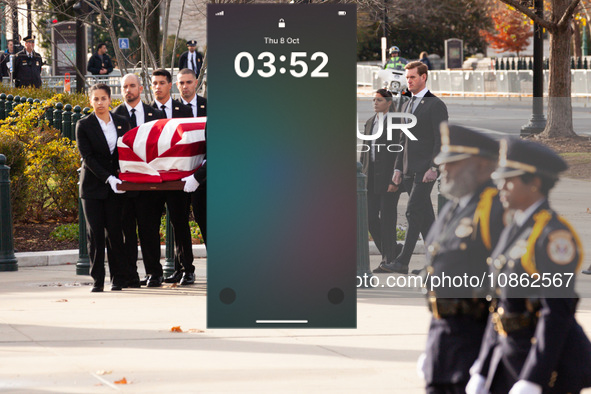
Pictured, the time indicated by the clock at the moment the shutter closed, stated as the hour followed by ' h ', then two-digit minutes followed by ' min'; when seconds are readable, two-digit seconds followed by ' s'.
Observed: 3 h 52 min
